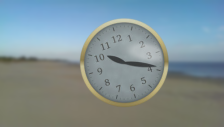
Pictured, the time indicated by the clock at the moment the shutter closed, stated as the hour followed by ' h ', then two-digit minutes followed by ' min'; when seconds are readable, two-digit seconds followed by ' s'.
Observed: 10 h 19 min
